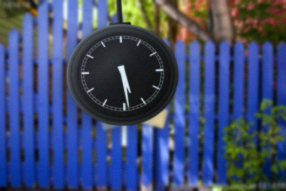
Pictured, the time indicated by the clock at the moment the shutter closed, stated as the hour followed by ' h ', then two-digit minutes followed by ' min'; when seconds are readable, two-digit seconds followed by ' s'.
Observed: 5 h 29 min
